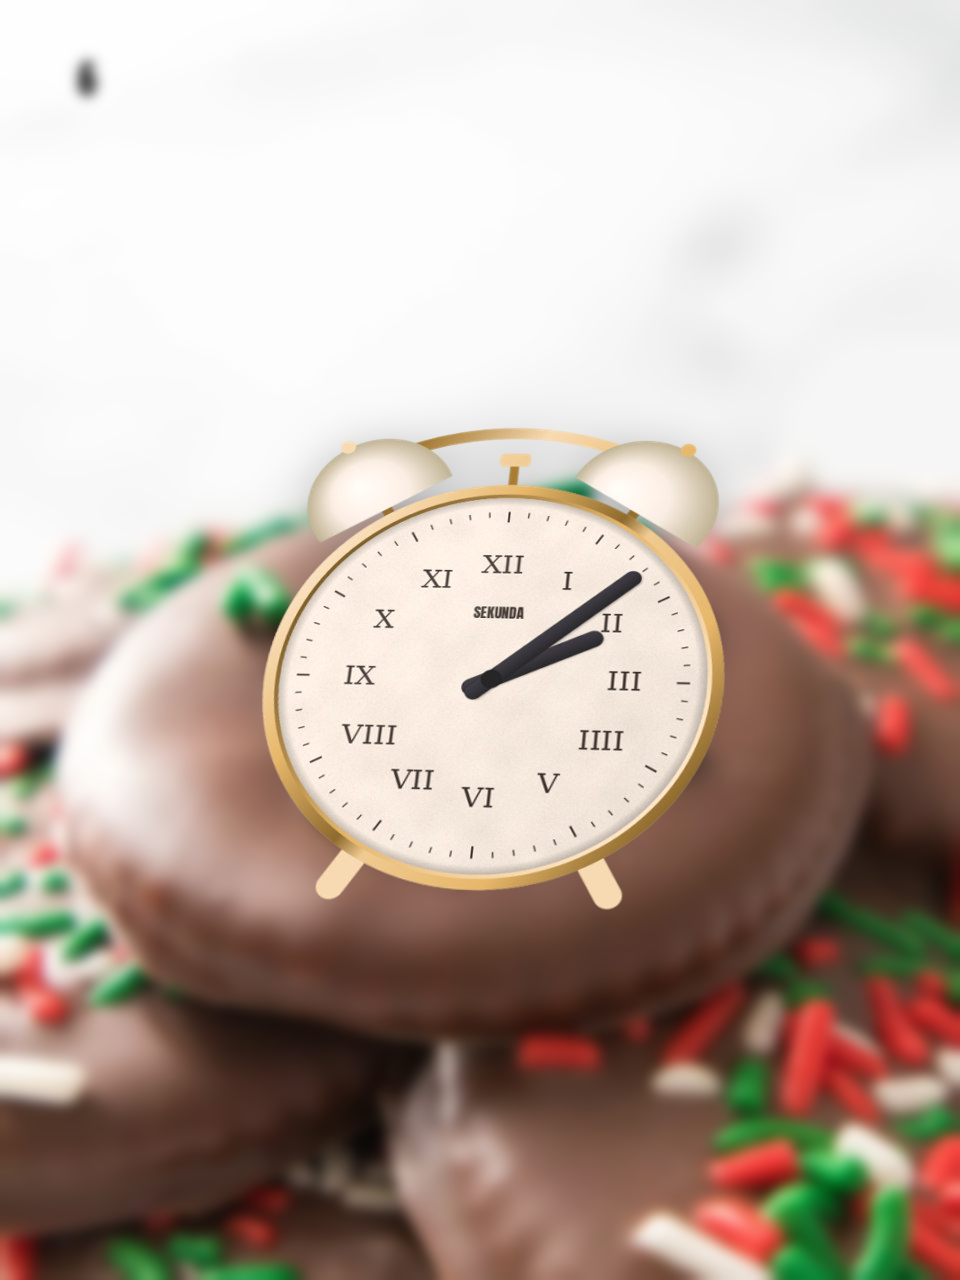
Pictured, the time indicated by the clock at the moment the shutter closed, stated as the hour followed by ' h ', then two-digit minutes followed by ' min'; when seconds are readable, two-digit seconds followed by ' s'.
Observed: 2 h 08 min
